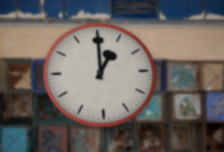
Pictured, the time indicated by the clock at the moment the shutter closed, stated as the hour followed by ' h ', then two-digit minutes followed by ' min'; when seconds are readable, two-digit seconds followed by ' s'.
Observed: 1 h 00 min
